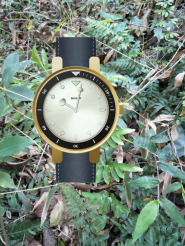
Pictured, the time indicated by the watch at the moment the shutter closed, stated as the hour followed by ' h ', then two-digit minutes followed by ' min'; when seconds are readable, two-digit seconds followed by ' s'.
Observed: 10 h 02 min
